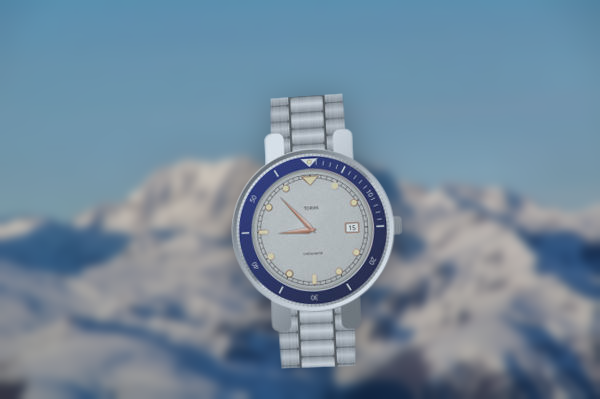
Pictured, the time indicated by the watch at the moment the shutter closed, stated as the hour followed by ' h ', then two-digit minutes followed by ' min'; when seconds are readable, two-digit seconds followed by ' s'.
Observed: 8 h 53 min
